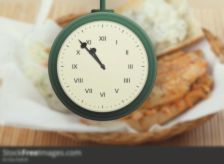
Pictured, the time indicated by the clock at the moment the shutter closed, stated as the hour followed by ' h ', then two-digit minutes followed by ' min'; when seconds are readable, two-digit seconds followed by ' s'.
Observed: 10 h 53 min
